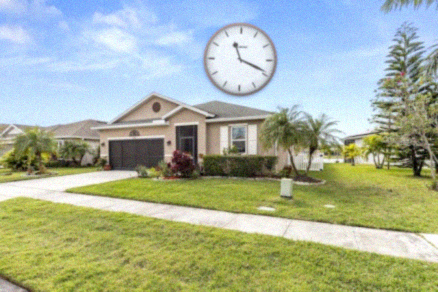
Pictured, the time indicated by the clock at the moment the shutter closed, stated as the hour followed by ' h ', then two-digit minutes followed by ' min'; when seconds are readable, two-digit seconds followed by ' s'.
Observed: 11 h 19 min
